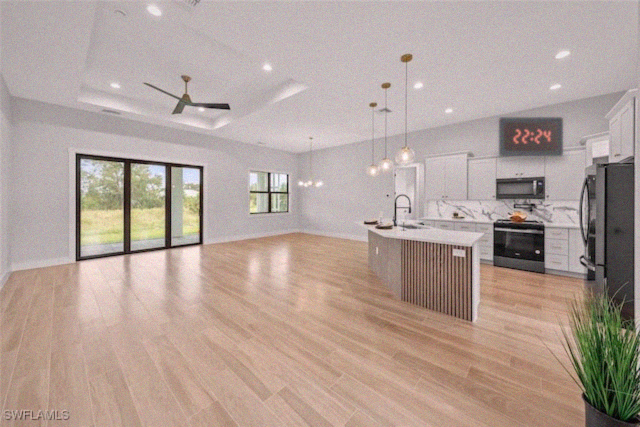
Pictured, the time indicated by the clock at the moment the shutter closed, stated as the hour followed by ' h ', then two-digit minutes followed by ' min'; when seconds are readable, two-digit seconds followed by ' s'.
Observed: 22 h 24 min
